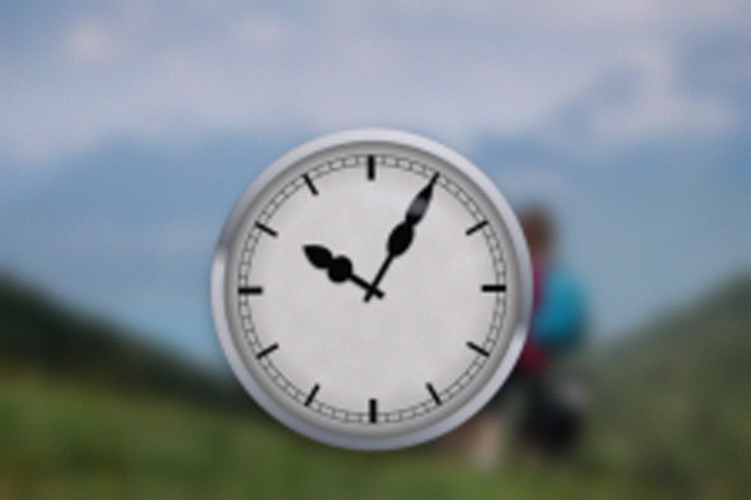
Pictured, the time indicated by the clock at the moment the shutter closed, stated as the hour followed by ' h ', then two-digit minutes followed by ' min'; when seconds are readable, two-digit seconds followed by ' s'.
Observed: 10 h 05 min
